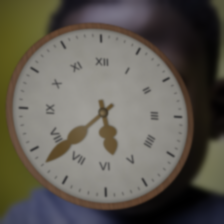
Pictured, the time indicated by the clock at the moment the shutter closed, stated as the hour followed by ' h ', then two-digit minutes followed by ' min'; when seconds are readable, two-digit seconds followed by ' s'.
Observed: 5 h 38 min
